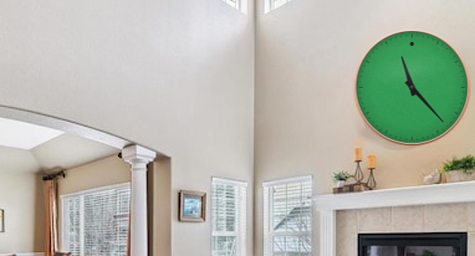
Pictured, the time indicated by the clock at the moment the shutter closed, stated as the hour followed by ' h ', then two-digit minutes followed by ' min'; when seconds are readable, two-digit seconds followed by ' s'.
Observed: 11 h 23 min
